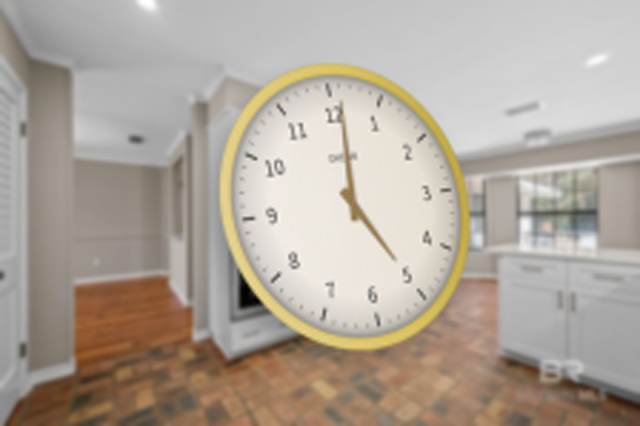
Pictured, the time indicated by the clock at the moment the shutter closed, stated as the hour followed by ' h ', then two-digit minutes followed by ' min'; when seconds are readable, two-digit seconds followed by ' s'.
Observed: 5 h 01 min
